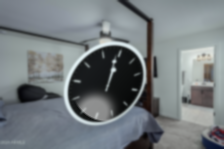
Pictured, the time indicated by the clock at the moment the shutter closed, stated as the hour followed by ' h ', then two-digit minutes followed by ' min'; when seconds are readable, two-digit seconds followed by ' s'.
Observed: 11 h 59 min
